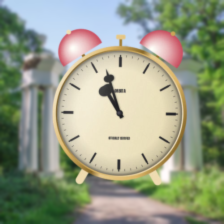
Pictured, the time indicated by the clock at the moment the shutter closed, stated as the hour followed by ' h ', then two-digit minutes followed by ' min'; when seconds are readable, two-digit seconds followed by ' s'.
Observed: 10 h 57 min
